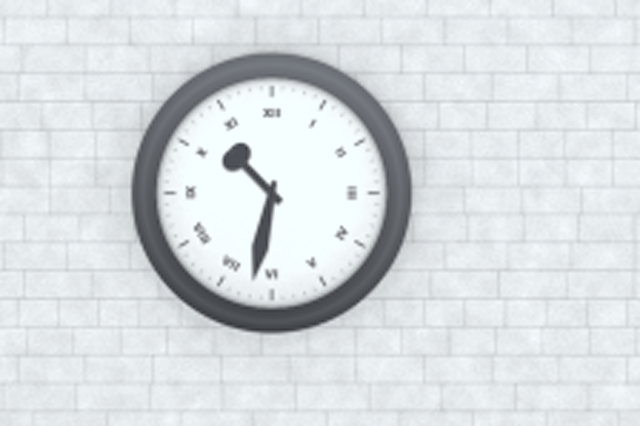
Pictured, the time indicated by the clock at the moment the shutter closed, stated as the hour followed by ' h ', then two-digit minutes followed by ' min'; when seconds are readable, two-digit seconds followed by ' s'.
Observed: 10 h 32 min
